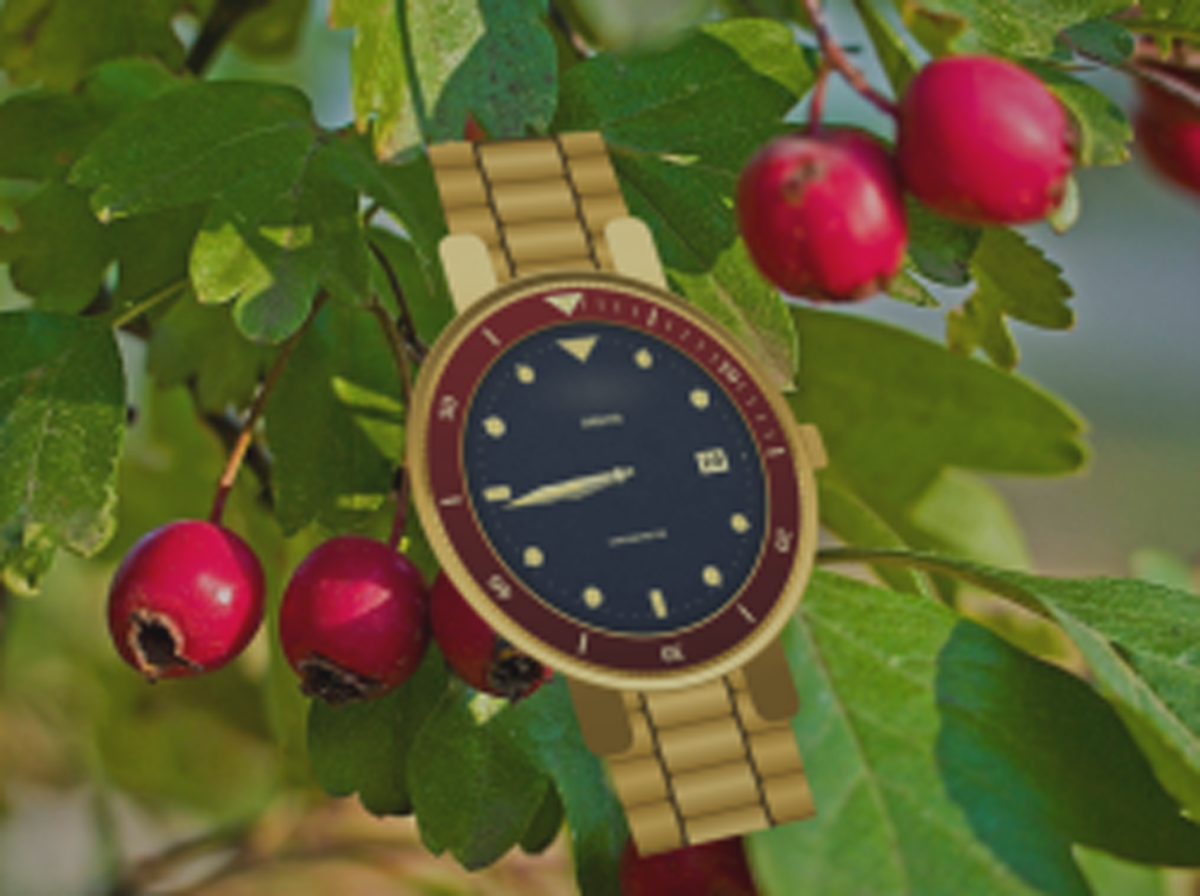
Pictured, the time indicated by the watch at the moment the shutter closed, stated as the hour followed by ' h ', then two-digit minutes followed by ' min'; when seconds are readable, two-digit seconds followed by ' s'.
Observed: 8 h 44 min
